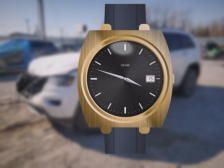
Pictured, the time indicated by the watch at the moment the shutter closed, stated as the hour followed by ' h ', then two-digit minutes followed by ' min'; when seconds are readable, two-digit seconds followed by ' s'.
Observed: 3 h 48 min
